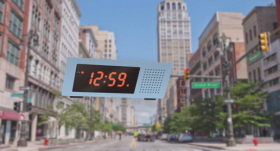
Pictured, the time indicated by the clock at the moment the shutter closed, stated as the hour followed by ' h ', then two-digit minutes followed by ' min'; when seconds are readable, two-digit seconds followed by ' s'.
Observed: 12 h 59 min
